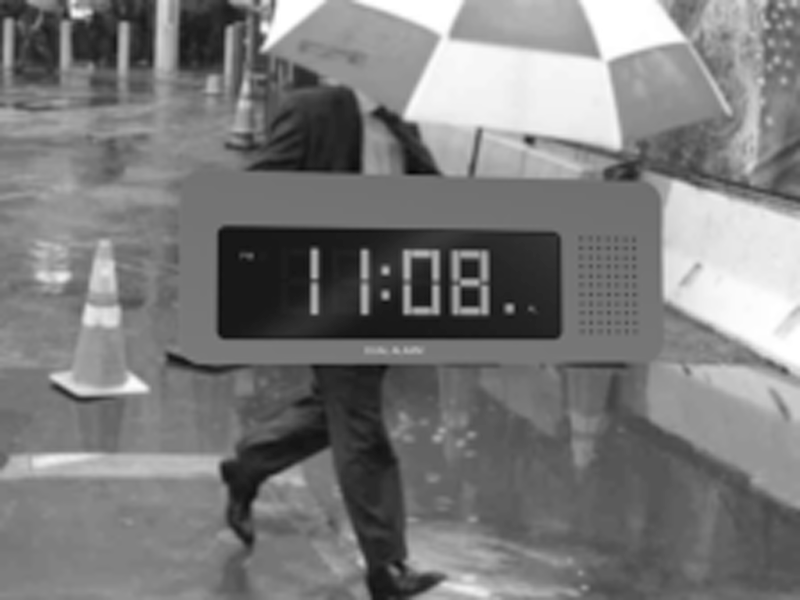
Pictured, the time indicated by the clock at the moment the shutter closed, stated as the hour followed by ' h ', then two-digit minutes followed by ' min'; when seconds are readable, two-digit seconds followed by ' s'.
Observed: 11 h 08 min
